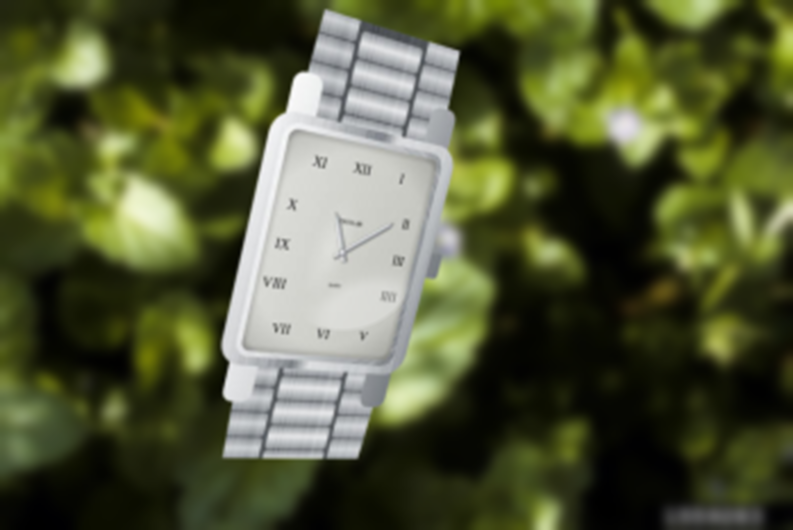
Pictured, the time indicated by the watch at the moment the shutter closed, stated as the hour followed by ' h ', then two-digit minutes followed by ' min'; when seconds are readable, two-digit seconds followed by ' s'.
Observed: 11 h 09 min
